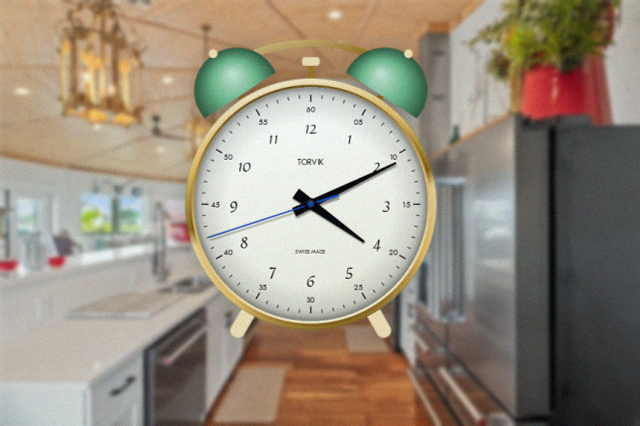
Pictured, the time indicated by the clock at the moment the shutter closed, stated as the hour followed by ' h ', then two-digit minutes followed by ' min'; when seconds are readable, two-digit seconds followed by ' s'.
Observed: 4 h 10 min 42 s
